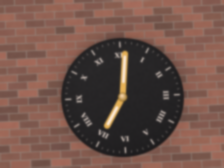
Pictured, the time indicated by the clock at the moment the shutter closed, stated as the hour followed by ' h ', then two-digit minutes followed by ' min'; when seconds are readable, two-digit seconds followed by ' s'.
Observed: 7 h 01 min
